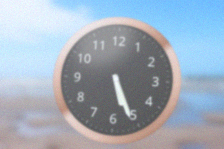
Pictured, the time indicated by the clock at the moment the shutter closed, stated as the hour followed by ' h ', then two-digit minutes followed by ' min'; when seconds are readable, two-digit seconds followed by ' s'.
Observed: 5 h 26 min
